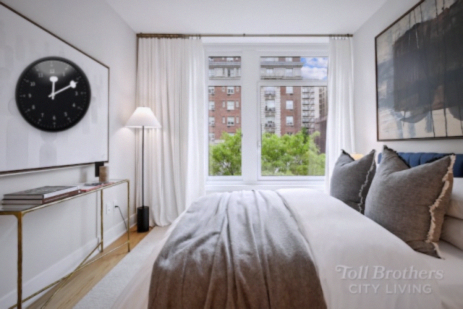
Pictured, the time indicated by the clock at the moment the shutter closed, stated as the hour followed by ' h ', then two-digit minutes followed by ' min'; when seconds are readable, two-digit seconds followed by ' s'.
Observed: 12 h 11 min
